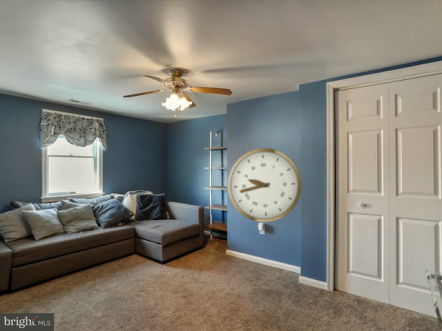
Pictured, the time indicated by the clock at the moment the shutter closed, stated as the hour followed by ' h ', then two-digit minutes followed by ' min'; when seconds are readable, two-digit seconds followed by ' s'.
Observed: 9 h 43 min
